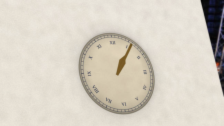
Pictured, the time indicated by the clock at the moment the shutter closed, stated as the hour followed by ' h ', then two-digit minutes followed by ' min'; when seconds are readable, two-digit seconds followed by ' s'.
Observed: 1 h 06 min
